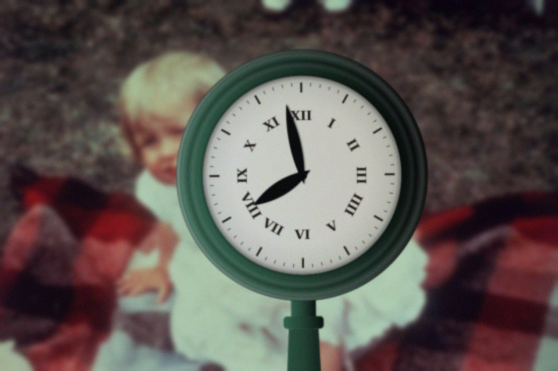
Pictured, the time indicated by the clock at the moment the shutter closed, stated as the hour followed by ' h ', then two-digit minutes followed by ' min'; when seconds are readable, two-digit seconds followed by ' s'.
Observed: 7 h 58 min
